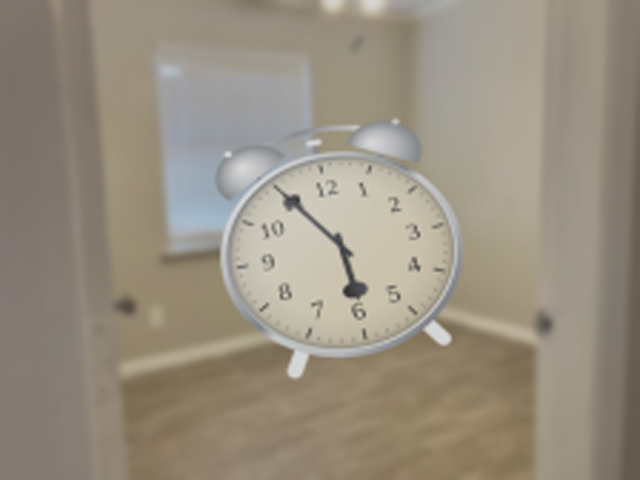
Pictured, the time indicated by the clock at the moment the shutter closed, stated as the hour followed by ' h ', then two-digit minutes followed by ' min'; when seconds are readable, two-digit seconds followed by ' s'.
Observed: 5 h 55 min
